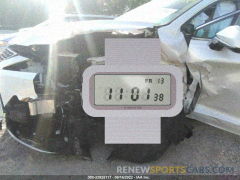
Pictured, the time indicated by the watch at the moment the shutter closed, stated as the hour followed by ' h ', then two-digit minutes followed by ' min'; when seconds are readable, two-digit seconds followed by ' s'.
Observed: 11 h 01 min 38 s
